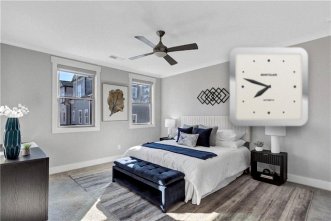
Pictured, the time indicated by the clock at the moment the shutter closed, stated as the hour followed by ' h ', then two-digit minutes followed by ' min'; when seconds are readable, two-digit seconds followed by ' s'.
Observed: 7 h 48 min
